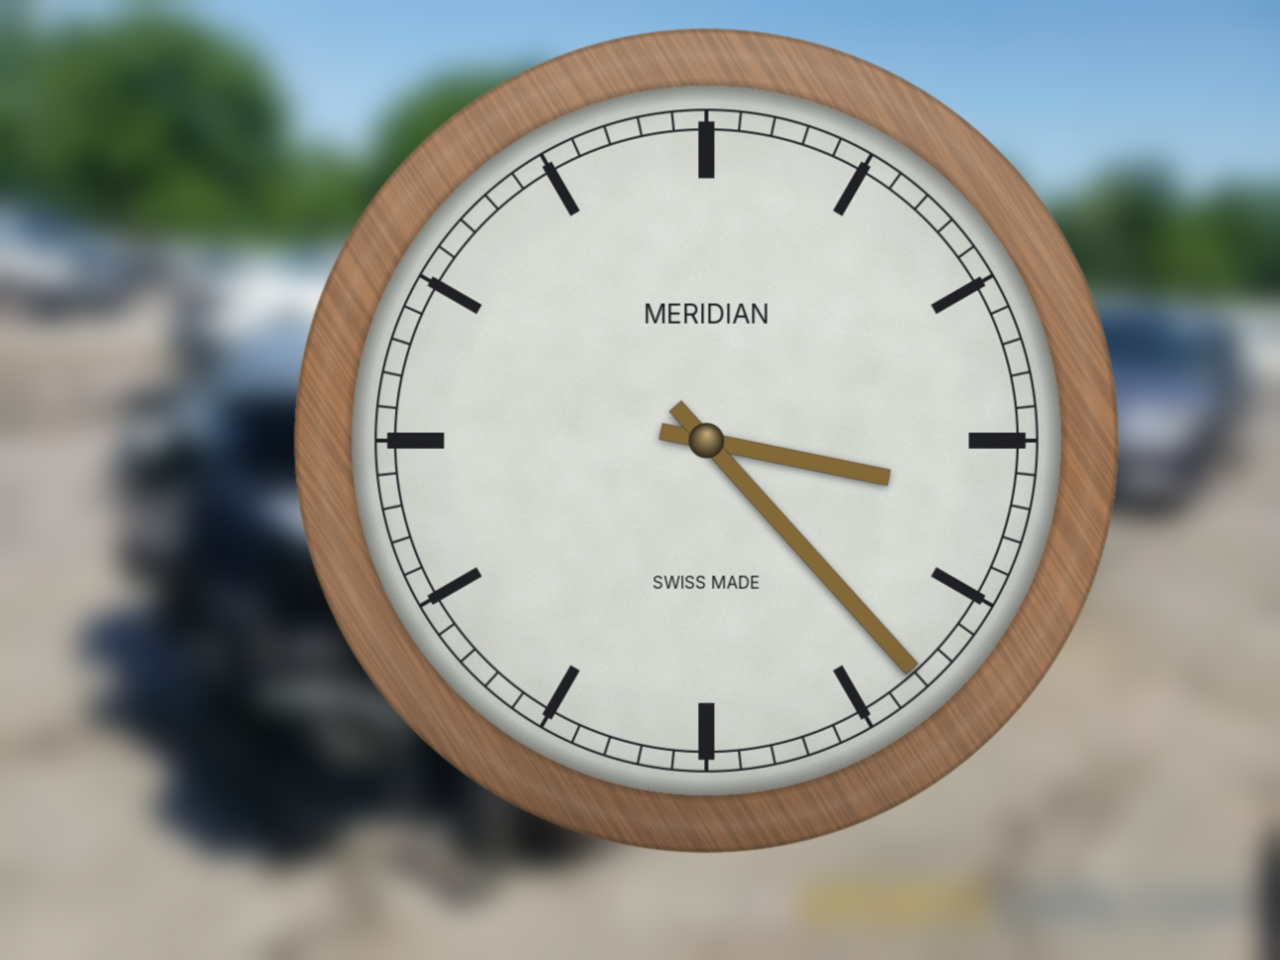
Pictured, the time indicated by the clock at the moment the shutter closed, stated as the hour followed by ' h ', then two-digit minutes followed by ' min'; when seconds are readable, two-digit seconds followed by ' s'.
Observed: 3 h 23 min
